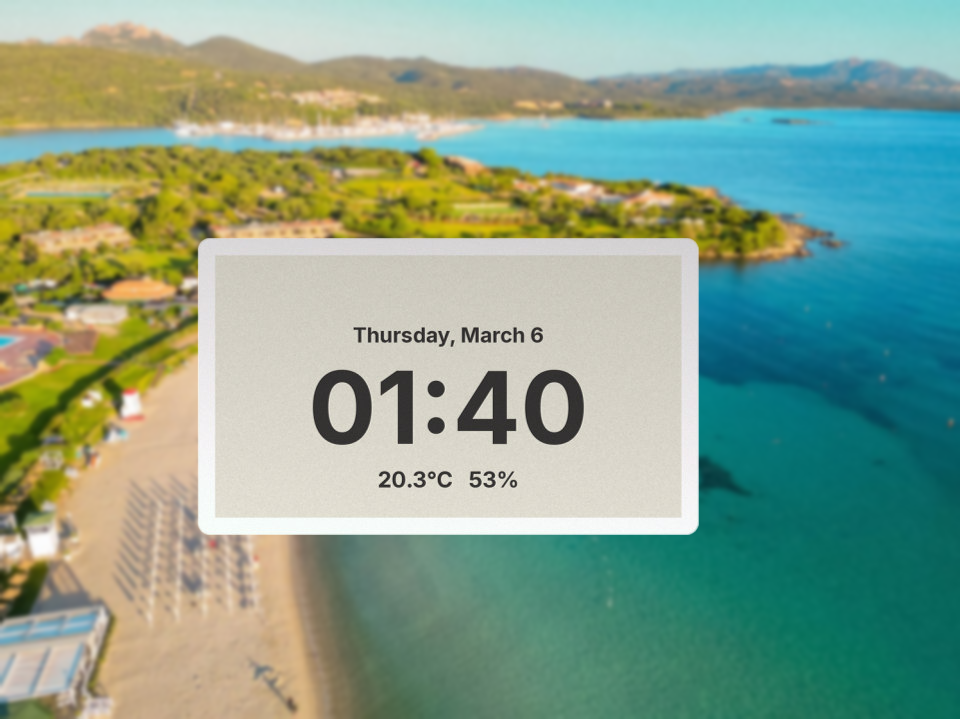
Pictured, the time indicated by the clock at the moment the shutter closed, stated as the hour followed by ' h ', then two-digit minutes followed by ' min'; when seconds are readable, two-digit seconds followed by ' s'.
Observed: 1 h 40 min
